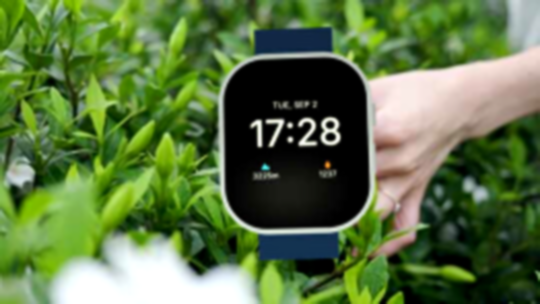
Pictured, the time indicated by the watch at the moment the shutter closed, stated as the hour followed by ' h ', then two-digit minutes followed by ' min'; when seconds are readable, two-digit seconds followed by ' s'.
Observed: 17 h 28 min
